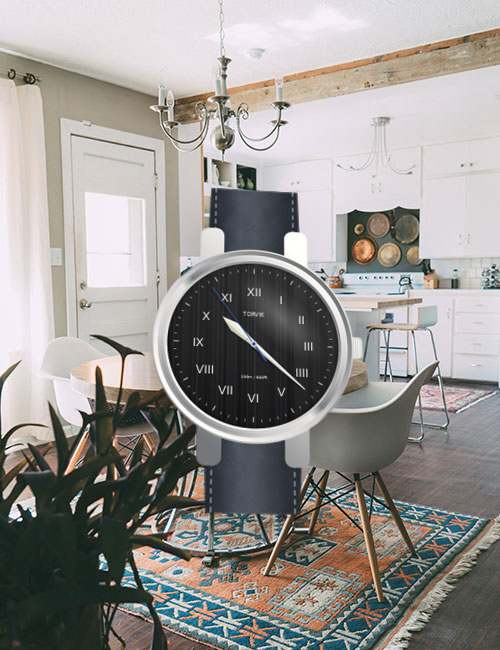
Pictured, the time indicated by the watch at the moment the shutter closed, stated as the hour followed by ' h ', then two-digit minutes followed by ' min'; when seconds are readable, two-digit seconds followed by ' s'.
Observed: 10 h 21 min 54 s
